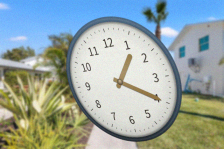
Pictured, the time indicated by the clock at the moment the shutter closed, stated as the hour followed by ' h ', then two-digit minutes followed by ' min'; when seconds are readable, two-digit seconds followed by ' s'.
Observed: 1 h 20 min
